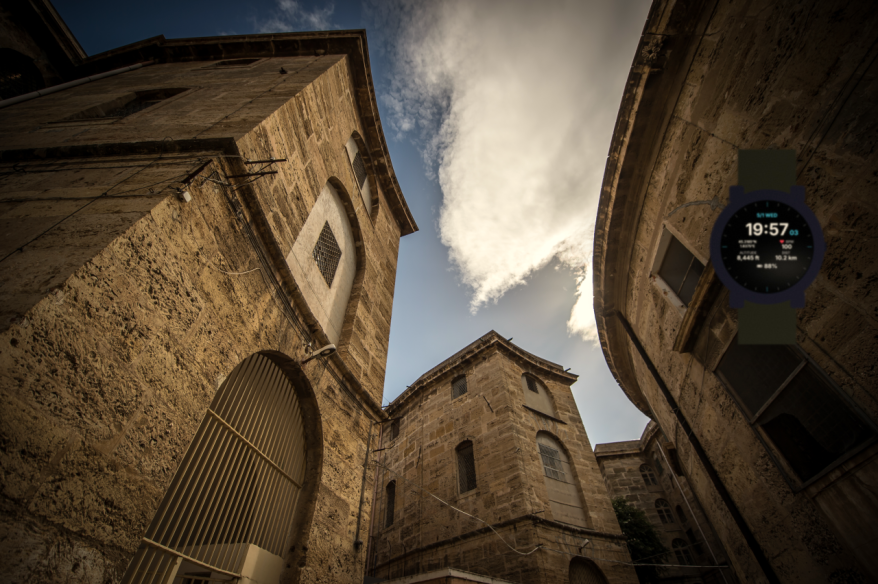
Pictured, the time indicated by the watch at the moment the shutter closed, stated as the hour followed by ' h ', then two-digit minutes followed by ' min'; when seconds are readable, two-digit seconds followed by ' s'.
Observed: 19 h 57 min
